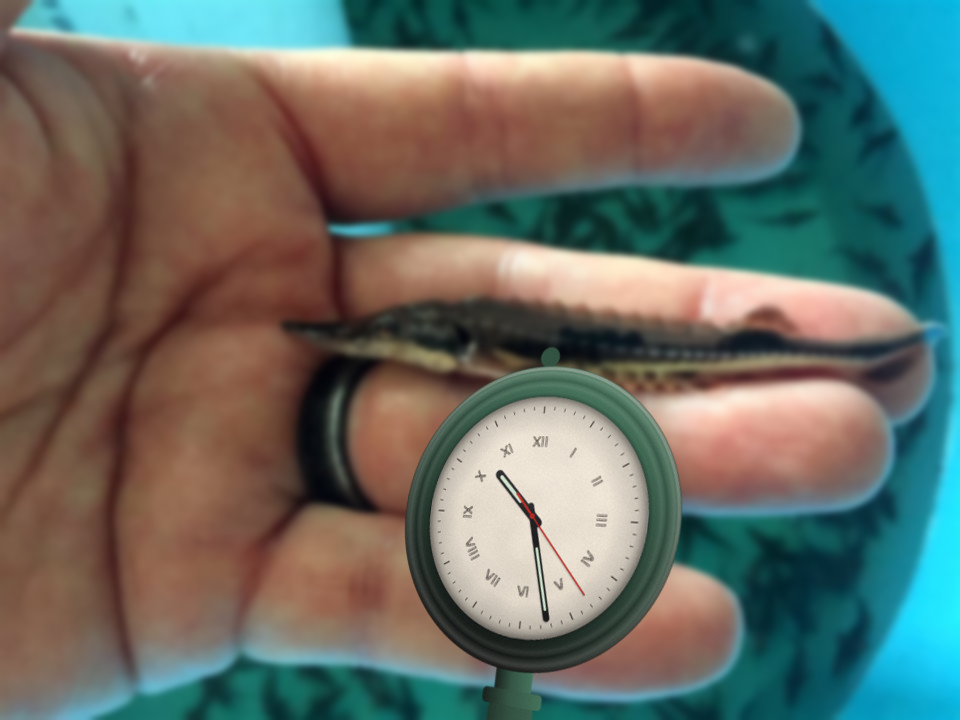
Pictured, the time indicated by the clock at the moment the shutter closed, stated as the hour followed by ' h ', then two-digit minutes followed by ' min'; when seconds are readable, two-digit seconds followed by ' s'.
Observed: 10 h 27 min 23 s
